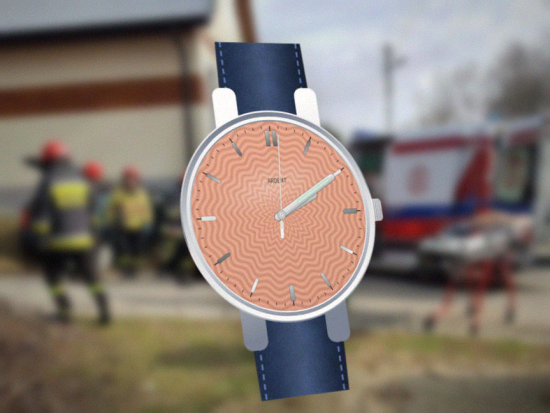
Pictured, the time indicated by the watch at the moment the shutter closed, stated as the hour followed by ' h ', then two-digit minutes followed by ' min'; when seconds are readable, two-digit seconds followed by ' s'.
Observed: 2 h 10 min 01 s
